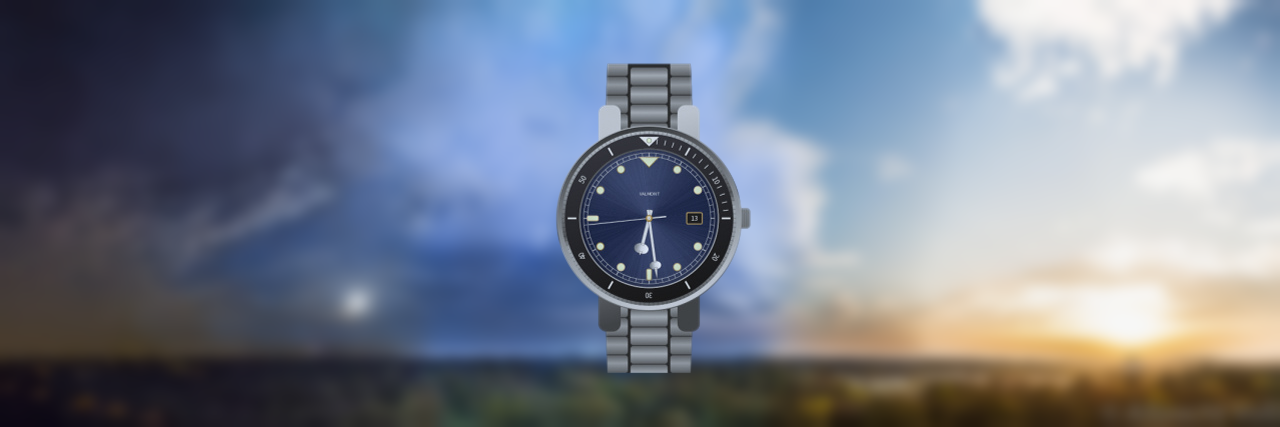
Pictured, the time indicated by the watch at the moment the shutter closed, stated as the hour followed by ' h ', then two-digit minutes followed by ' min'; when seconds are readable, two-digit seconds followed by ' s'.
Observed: 6 h 28 min 44 s
